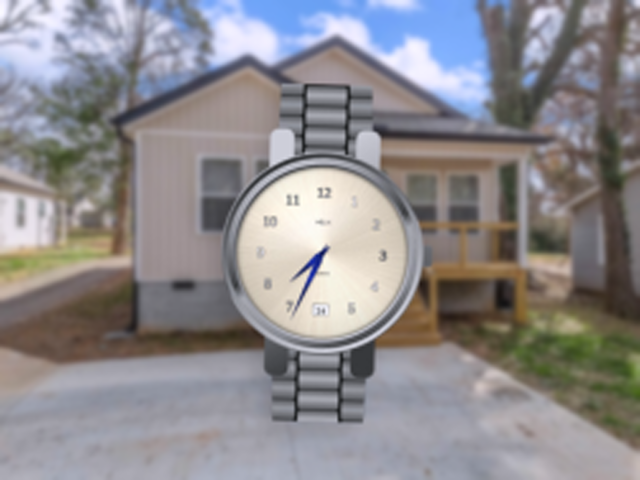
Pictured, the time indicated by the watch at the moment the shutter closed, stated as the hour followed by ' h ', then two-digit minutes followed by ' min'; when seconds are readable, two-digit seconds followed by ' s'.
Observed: 7 h 34 min
